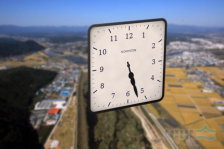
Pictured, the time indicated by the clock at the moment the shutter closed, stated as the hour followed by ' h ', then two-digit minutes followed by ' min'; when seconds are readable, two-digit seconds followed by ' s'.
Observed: 5 h 27 min
